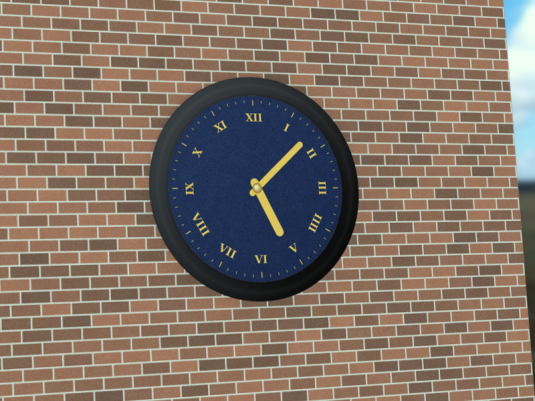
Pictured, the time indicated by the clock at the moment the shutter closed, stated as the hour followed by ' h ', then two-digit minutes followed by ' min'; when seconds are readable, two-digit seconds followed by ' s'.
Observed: 5 h 08 min
